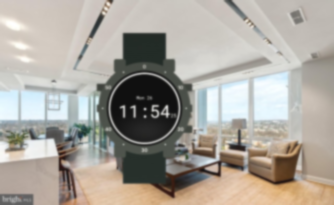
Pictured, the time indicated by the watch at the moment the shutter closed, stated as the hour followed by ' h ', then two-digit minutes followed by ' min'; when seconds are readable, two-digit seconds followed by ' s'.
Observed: 11 h 54 min
